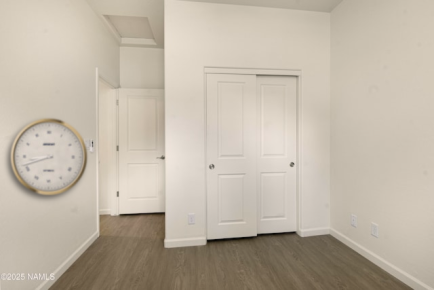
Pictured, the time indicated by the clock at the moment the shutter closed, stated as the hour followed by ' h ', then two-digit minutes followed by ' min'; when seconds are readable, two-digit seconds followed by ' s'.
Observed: 8 h 42 min
